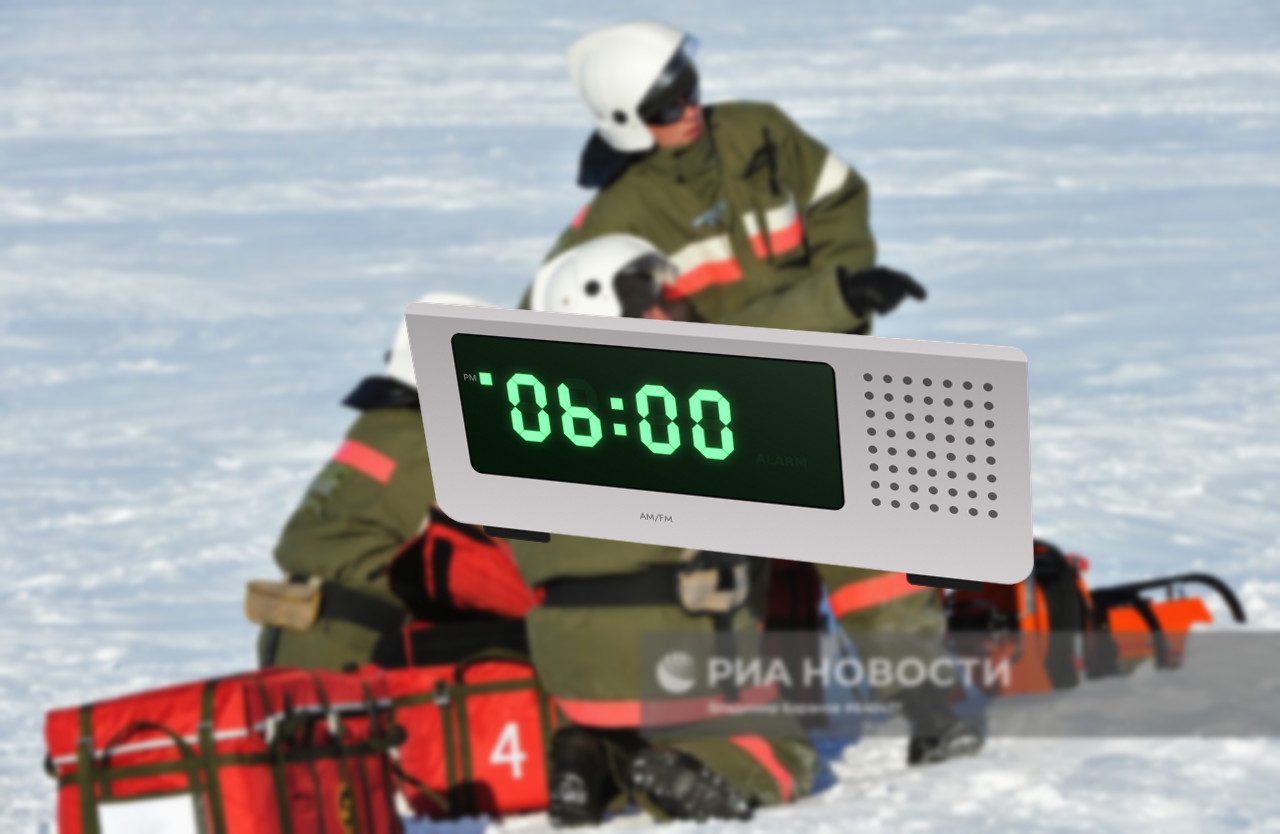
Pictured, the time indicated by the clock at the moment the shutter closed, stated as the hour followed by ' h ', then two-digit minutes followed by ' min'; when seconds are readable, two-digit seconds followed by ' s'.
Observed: 6 h 00 min
